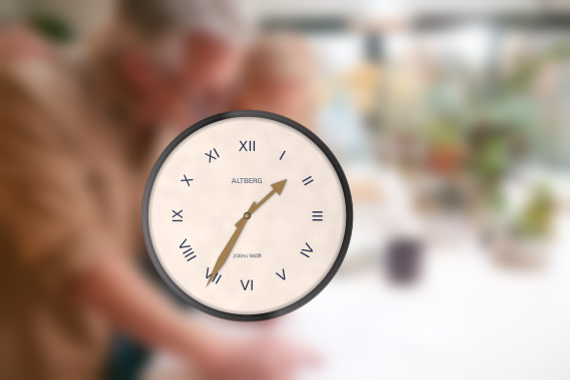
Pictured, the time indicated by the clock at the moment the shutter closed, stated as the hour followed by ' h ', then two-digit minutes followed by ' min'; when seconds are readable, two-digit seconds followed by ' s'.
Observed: 1 h 35 min
